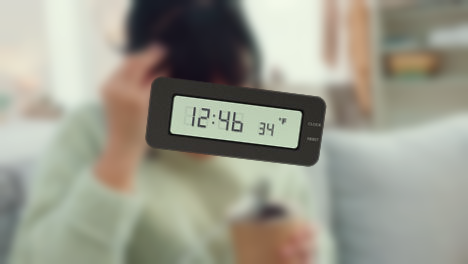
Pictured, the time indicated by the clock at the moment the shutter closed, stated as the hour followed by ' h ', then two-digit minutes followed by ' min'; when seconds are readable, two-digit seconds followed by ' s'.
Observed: 12 h 46 min
